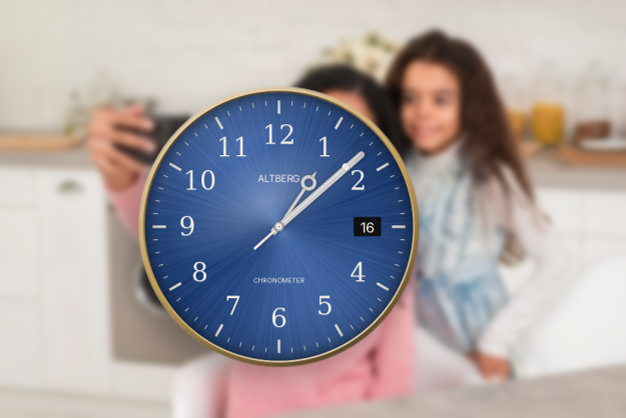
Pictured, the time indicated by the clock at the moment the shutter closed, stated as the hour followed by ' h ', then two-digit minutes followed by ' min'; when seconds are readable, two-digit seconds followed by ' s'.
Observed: 1 h 08 min 08 s
